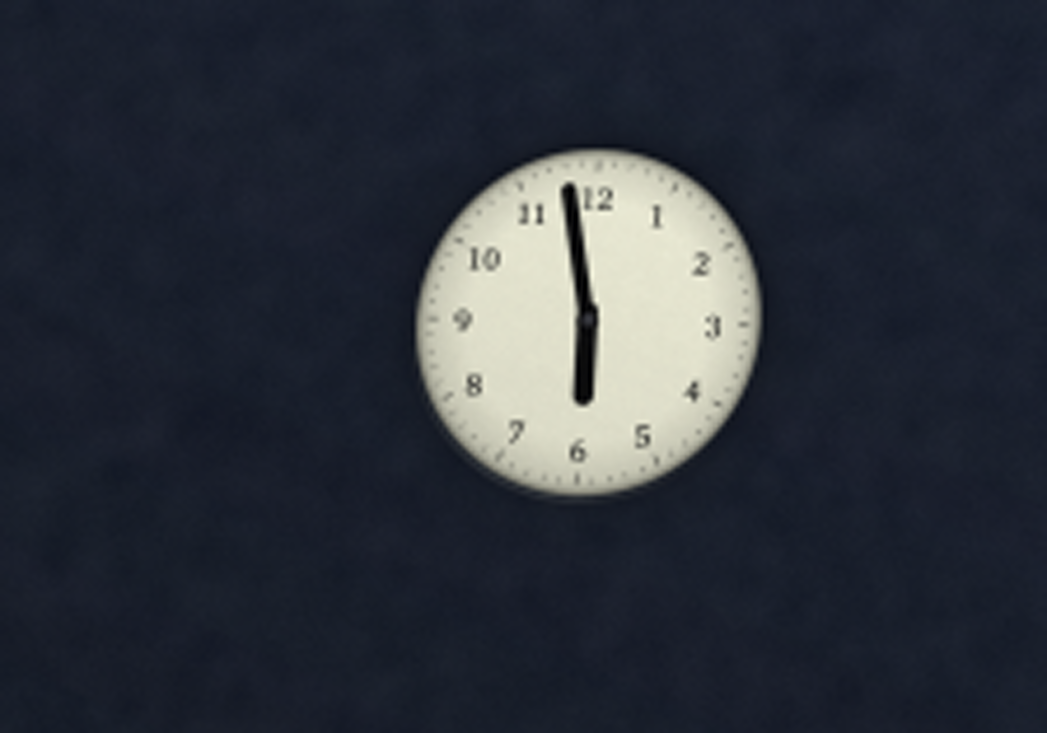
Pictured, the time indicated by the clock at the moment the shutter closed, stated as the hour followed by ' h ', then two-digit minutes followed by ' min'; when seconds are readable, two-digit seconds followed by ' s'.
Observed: 5 h 58 min
